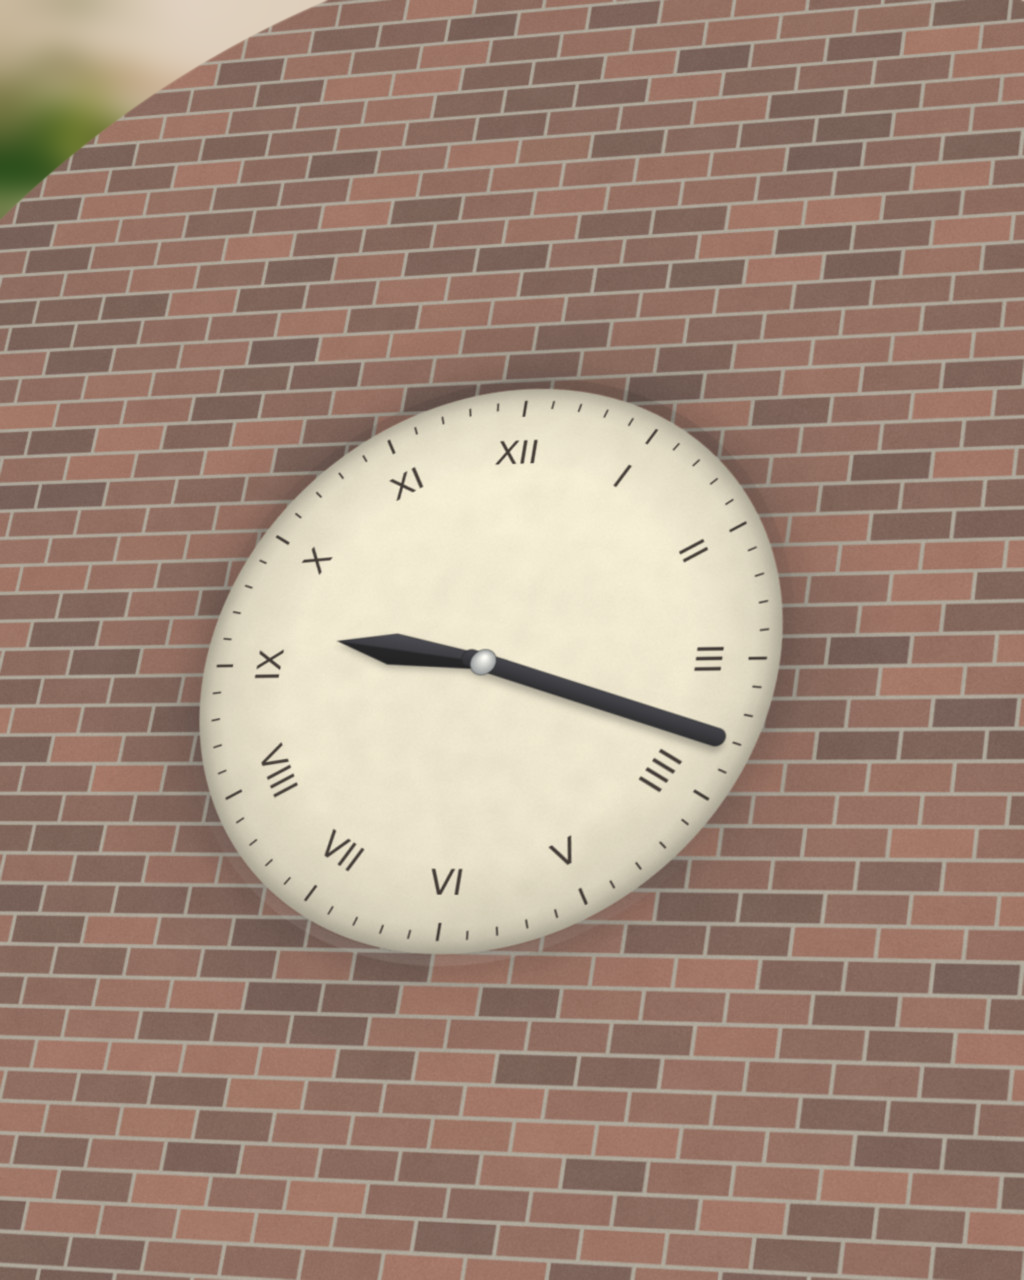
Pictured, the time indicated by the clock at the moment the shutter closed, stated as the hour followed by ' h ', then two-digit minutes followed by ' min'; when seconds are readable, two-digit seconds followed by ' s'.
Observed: 9 h 18 min
